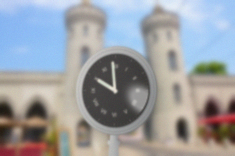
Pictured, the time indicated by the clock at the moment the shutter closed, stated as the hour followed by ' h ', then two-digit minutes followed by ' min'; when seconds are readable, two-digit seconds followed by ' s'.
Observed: 9 h 59 min
